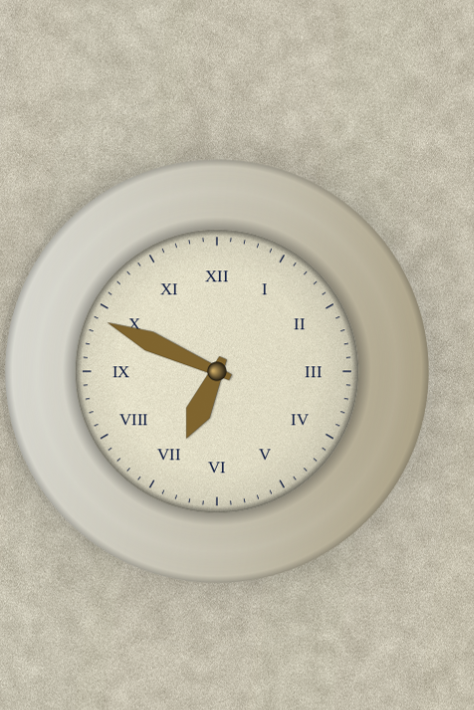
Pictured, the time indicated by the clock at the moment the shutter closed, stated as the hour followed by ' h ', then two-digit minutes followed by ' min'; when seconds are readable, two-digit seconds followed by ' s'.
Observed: 6 h 49 min
